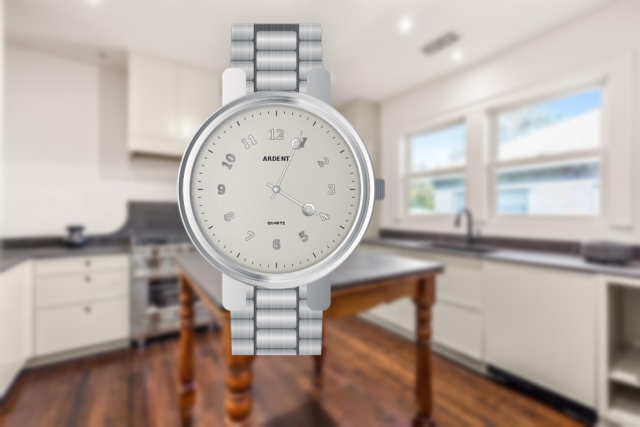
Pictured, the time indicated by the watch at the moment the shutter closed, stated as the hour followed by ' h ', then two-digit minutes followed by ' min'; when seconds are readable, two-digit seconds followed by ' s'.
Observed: 4 h 04 min
